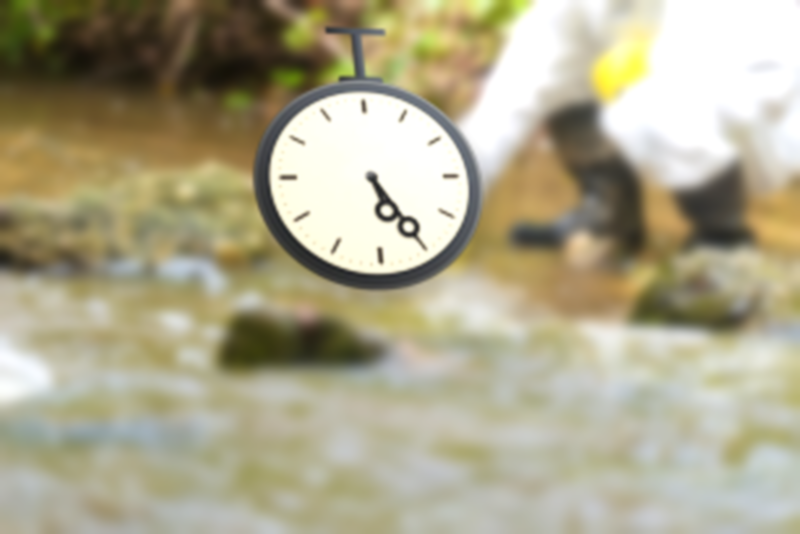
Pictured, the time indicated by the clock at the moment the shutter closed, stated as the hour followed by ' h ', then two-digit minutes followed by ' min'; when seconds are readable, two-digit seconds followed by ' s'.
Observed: 5 h 25 min
